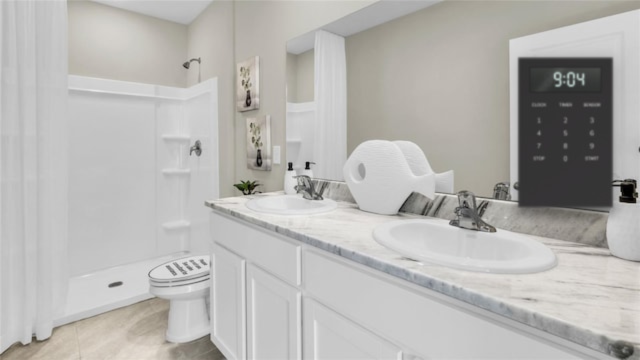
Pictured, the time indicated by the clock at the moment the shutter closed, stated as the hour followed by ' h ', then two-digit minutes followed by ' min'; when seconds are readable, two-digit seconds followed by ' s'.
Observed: 9 h 04 min
